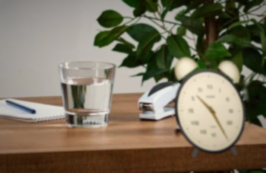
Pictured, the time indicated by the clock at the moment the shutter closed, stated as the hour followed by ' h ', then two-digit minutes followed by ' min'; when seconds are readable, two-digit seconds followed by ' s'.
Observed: 10 h 25 min
